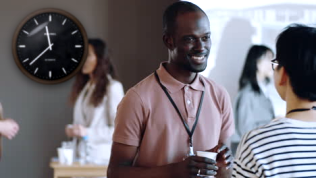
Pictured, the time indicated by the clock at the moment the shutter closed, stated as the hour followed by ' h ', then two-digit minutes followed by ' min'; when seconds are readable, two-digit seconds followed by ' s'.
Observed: 11 h 38 min
